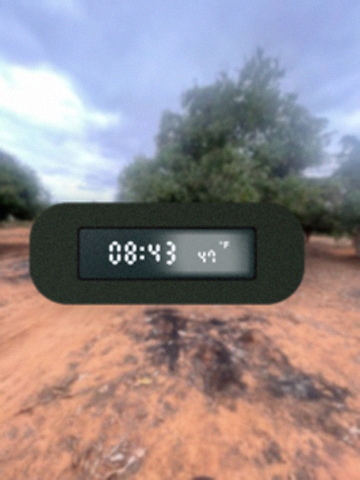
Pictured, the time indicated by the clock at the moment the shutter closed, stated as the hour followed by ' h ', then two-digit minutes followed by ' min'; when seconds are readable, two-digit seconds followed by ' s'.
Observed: 8 h 43 min
